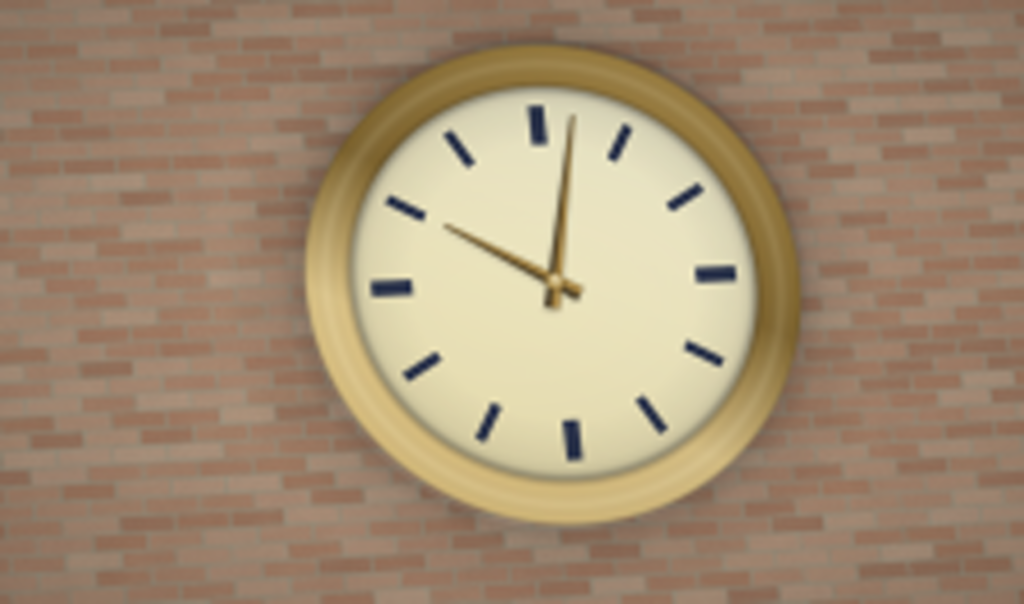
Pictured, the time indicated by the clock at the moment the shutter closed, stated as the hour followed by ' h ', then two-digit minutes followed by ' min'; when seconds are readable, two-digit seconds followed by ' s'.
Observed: 10 h 02 min
